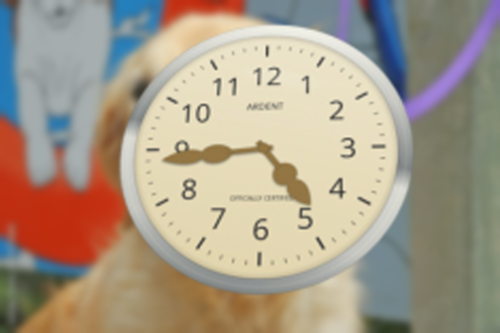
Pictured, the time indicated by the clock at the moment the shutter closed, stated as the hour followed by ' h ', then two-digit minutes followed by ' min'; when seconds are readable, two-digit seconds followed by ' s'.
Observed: 4 h 44 min
